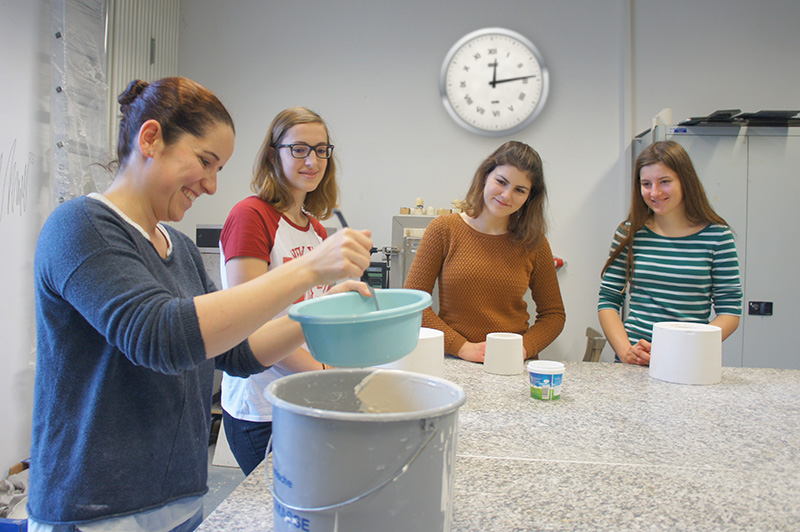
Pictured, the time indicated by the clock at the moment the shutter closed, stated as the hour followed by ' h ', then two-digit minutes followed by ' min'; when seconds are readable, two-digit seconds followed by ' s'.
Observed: 12 h 14 min
